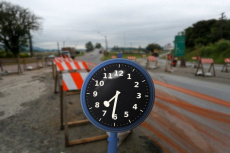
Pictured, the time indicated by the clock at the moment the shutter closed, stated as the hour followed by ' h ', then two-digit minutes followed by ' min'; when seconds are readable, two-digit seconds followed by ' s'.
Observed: 7 h 31 min
